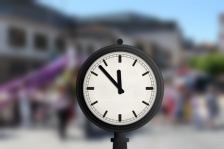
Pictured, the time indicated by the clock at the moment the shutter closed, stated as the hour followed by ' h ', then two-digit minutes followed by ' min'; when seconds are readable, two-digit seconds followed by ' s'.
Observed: 11 h 53 min
